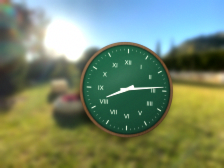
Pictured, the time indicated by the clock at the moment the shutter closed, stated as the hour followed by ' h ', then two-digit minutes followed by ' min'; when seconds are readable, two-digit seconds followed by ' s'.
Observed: 8 h 14 min
